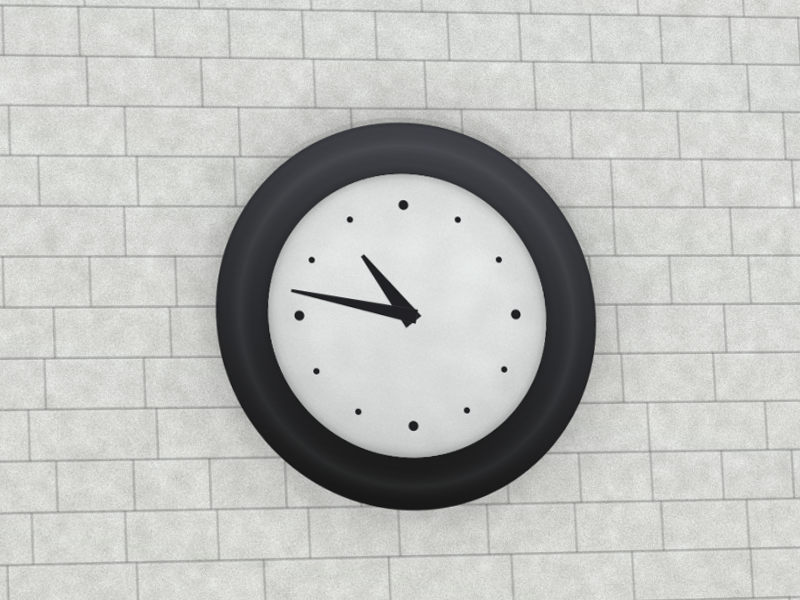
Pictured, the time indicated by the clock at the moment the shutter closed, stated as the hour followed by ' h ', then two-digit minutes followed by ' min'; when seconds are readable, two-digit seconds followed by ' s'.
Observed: 10 h 47 min
